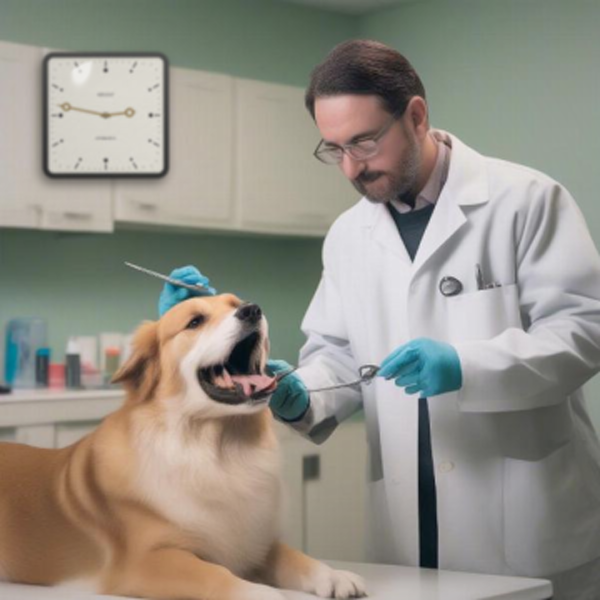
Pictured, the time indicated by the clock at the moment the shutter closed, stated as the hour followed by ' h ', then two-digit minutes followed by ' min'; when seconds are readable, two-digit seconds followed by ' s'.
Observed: 2 h 47 min
